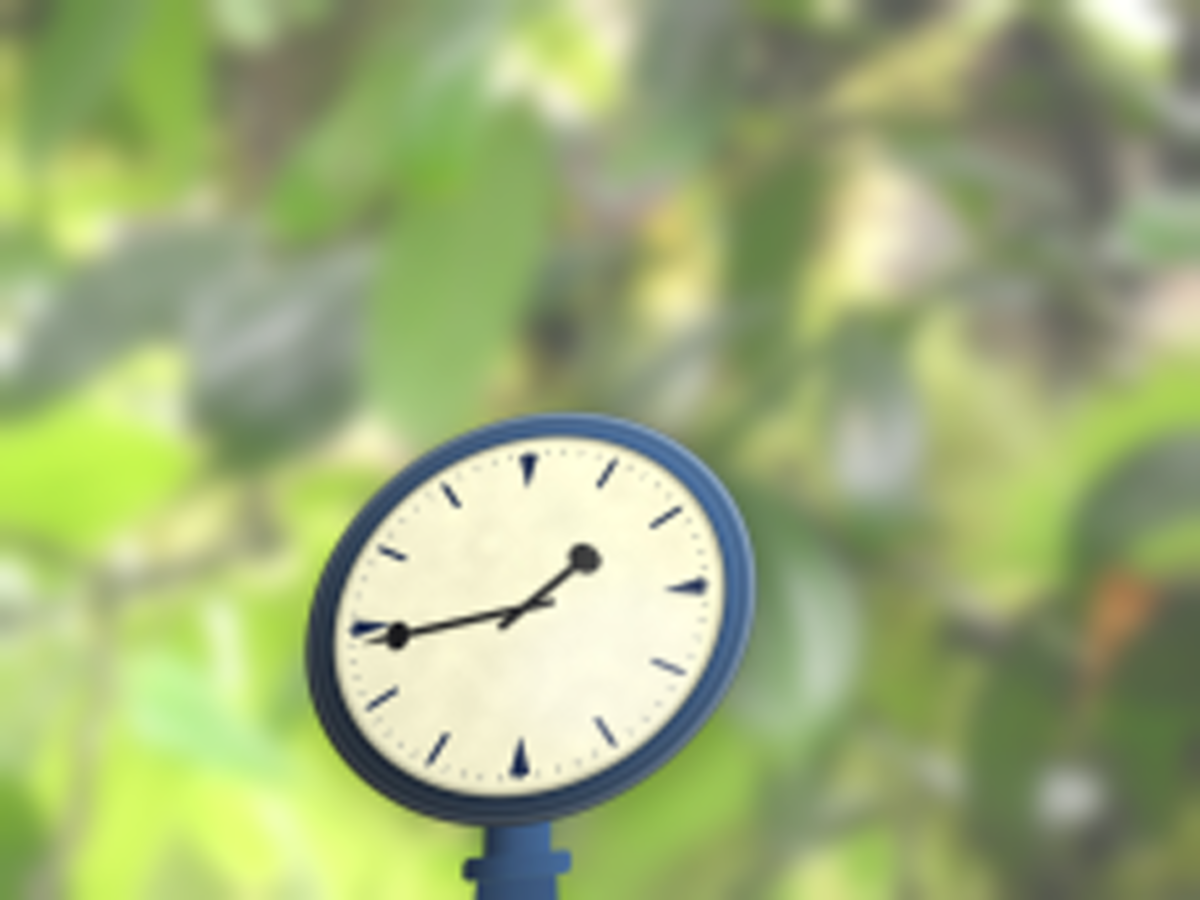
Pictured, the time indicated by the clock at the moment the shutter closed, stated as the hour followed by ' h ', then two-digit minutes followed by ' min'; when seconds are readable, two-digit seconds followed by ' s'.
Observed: 1 h 44 min
